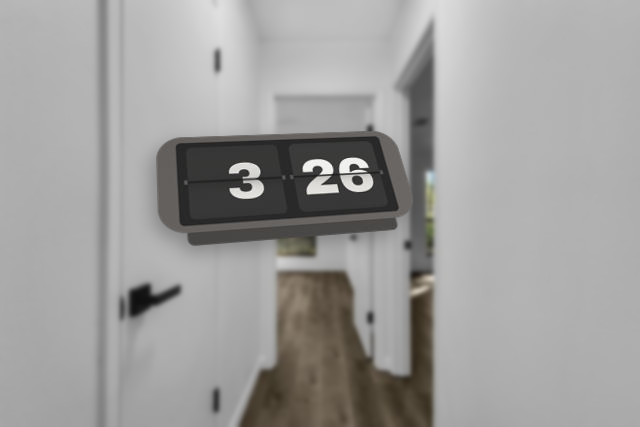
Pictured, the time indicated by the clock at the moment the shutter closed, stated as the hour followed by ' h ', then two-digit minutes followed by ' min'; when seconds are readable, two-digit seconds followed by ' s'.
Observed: 3 h 26 min
